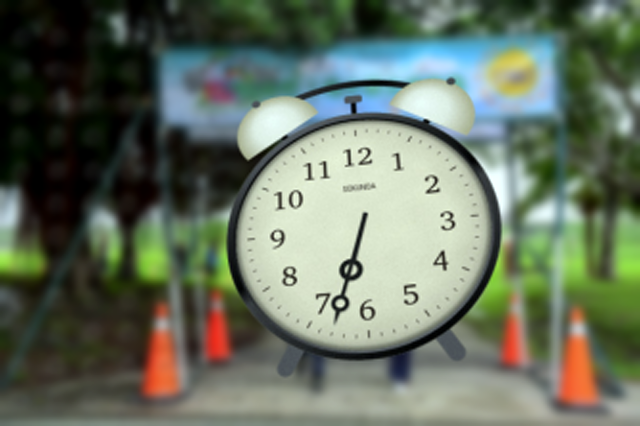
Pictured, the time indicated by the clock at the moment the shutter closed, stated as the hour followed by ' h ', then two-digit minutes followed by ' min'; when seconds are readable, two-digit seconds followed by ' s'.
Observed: 6 h 33 min
